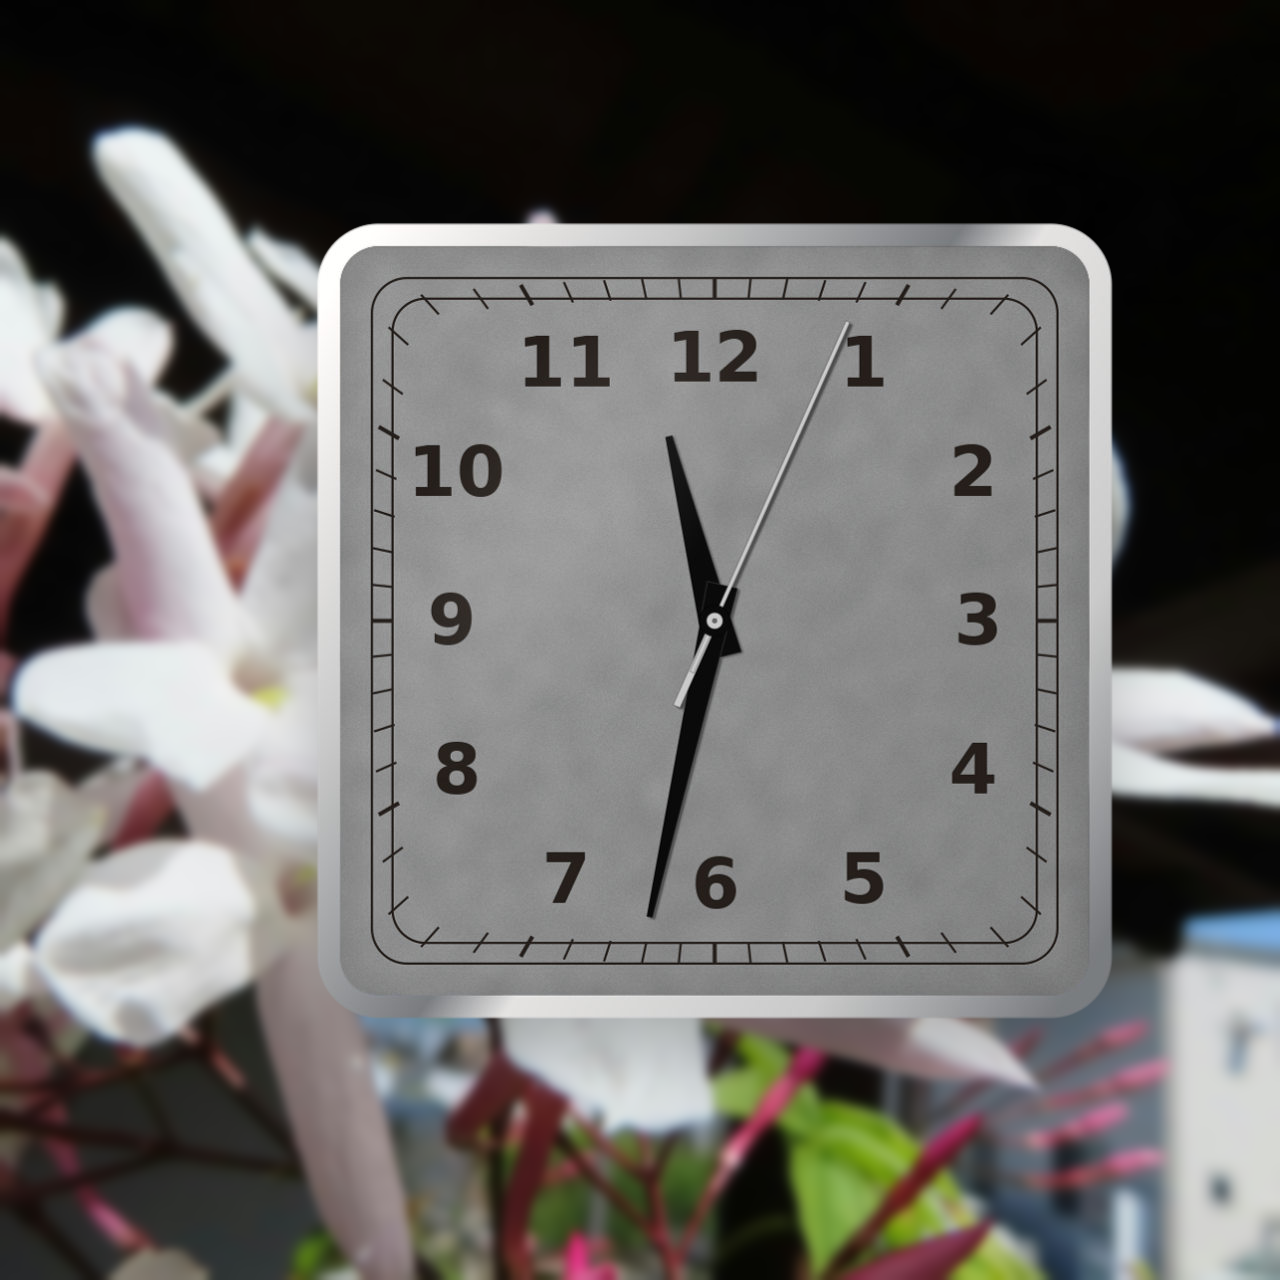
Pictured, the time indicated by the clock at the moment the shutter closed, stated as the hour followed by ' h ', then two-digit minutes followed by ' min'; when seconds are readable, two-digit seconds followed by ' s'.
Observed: 11 h 32 min 04 s
